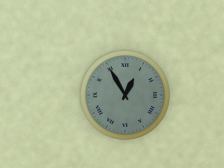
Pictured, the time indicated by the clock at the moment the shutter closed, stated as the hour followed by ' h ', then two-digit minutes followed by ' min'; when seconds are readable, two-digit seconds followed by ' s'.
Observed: 12 h 55 min
